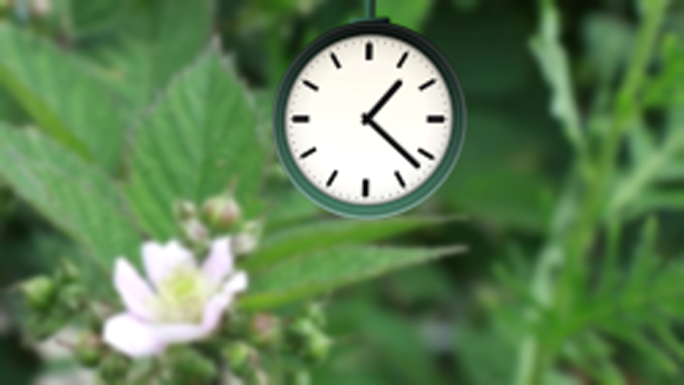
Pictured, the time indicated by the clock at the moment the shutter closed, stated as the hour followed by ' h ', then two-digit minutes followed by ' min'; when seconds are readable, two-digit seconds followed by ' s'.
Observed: 1 h 22 min
